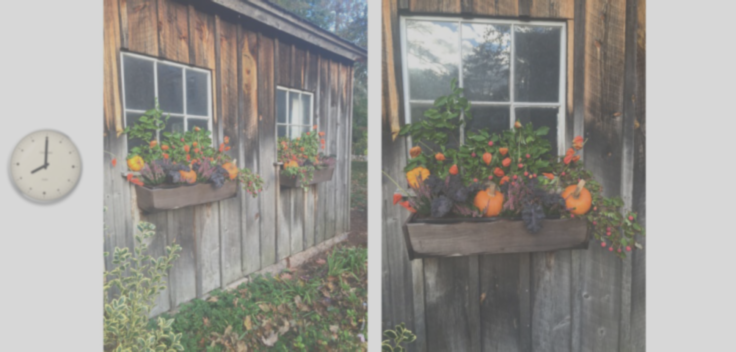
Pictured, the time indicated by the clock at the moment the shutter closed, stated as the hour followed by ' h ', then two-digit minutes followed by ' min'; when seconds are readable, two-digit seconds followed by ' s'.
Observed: 8 h 00 min
